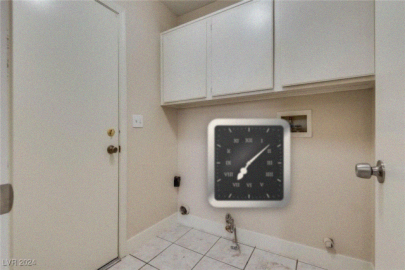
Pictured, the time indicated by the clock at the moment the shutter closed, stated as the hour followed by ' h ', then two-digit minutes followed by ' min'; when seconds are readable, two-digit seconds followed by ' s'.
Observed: 7 h 08 min
